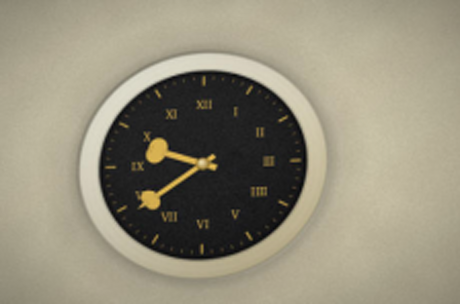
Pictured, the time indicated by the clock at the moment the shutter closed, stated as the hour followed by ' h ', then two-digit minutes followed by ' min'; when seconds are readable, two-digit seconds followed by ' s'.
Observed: 9 h 39 min
